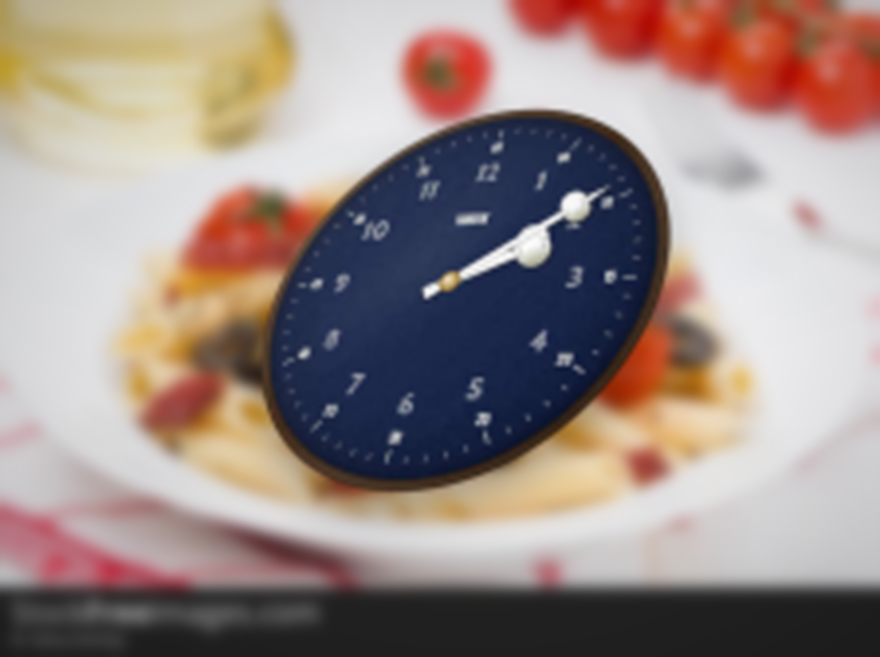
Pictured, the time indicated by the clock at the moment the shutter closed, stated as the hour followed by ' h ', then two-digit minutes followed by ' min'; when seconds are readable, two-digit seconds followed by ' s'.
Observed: 2 h 09 min
